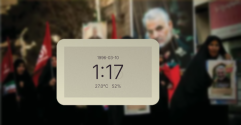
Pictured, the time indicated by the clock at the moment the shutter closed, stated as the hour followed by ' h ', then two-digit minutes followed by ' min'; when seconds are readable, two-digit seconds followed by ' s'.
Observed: 1 h 17 min
